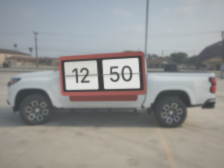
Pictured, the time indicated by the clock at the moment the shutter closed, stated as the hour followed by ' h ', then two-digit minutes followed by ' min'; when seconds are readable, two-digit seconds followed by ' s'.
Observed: 12 h 50 min
